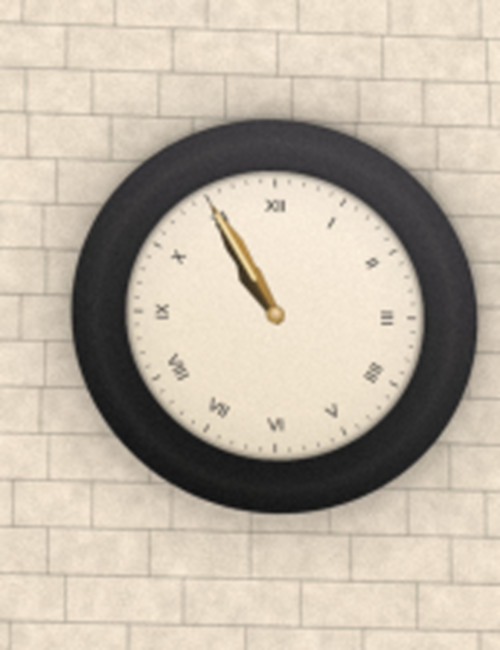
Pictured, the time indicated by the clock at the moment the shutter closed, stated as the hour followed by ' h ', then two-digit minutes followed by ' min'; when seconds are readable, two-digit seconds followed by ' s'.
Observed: 10 h 55 min
